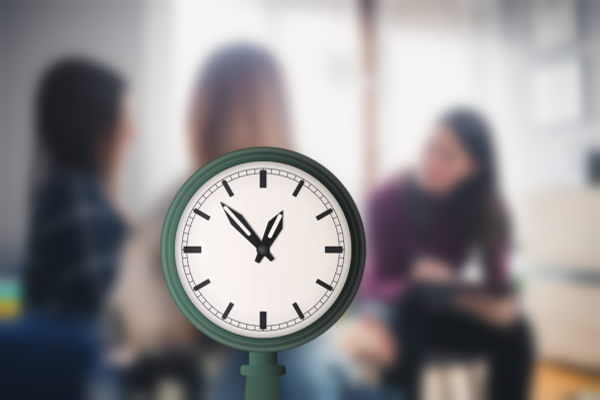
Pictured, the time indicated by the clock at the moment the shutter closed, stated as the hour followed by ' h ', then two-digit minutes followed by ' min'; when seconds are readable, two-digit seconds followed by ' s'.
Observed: 12 h 53 min
